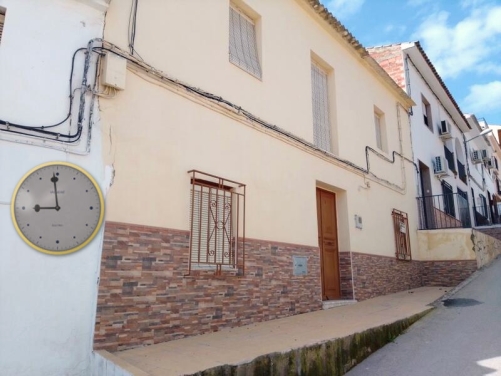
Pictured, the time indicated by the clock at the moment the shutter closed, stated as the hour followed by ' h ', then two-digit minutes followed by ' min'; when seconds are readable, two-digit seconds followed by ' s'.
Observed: 8 h 59 min
